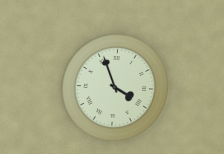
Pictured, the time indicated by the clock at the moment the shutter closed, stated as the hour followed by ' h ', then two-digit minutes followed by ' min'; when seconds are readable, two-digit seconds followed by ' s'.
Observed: 3 h 56 min
